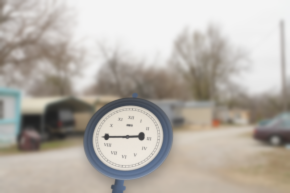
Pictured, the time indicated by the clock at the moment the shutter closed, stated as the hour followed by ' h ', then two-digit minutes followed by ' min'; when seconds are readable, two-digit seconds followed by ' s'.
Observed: 2 h 44 min
